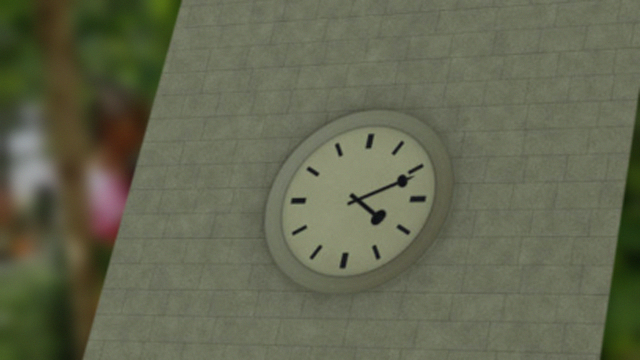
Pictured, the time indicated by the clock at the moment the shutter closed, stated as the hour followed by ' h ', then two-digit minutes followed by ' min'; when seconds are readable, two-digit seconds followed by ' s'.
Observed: 4 h 11 min
